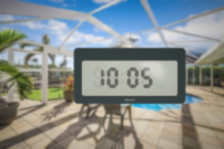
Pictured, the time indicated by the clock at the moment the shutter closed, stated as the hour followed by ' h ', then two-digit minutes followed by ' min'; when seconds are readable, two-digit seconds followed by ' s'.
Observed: 10 h 05 min
